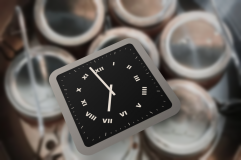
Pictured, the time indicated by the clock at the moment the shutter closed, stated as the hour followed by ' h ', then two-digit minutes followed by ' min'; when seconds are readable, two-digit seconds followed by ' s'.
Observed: 6 h 58 min
